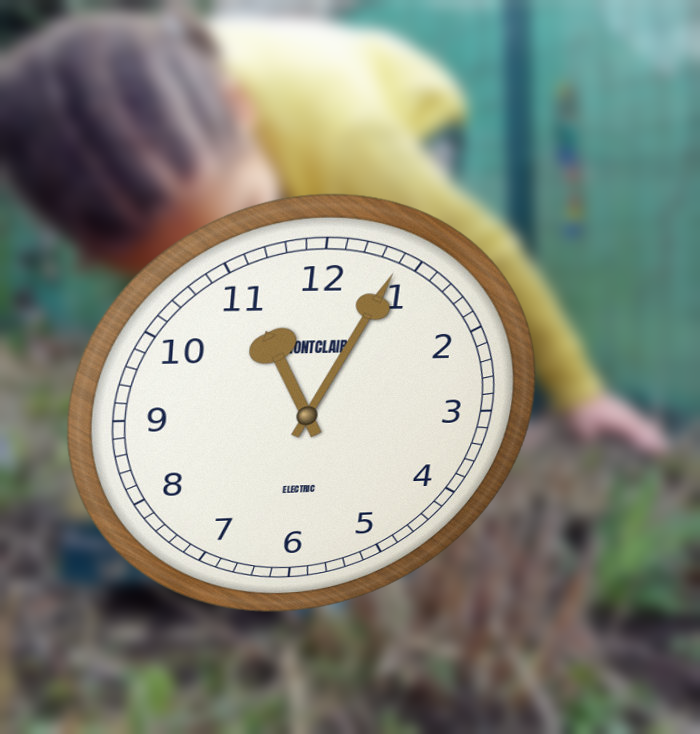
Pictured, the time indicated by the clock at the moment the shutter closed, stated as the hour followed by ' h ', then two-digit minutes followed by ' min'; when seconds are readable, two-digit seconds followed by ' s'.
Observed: 11 h 04 min
